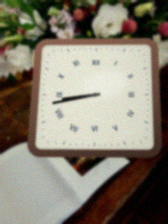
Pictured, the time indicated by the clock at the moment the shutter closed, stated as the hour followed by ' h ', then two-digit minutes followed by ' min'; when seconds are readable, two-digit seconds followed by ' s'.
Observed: 8 h 43 min
